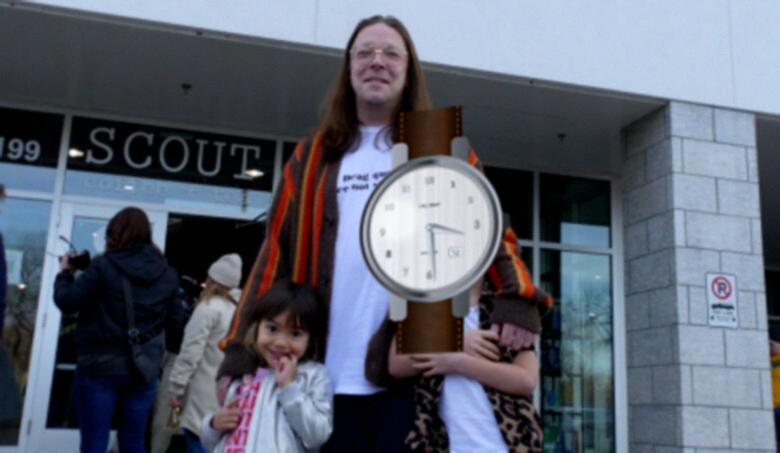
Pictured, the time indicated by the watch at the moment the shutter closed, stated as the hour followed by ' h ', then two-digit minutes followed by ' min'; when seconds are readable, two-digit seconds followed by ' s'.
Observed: 3 h 29 min
